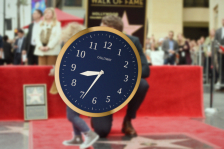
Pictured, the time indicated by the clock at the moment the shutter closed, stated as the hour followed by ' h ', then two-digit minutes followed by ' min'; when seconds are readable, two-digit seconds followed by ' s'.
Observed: 8 h 34 min
